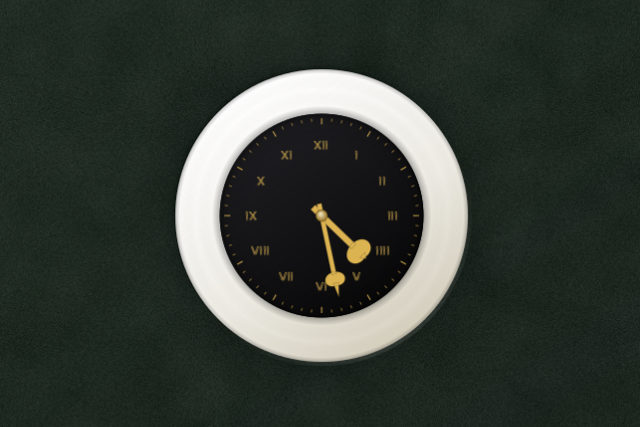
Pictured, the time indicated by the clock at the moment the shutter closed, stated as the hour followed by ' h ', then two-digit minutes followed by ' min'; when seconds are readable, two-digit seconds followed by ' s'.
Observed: 4 h 28 min
